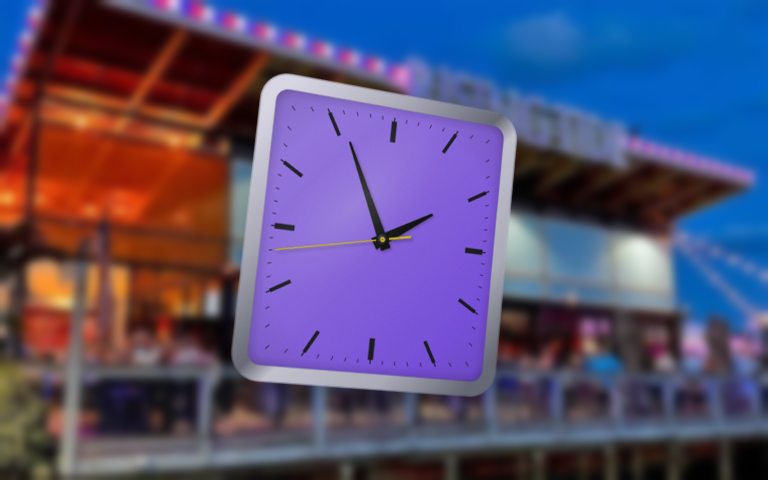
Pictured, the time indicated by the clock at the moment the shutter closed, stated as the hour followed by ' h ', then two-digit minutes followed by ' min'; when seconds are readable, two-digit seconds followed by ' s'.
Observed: 1 h 55 min 43 s
